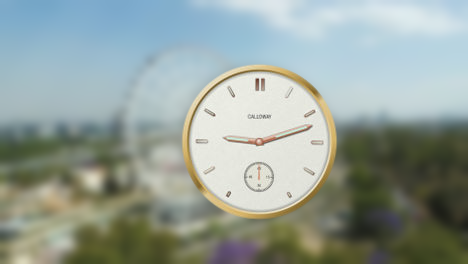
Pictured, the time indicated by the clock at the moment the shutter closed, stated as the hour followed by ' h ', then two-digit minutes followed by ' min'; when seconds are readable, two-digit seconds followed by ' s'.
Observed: 9 h 12 min
